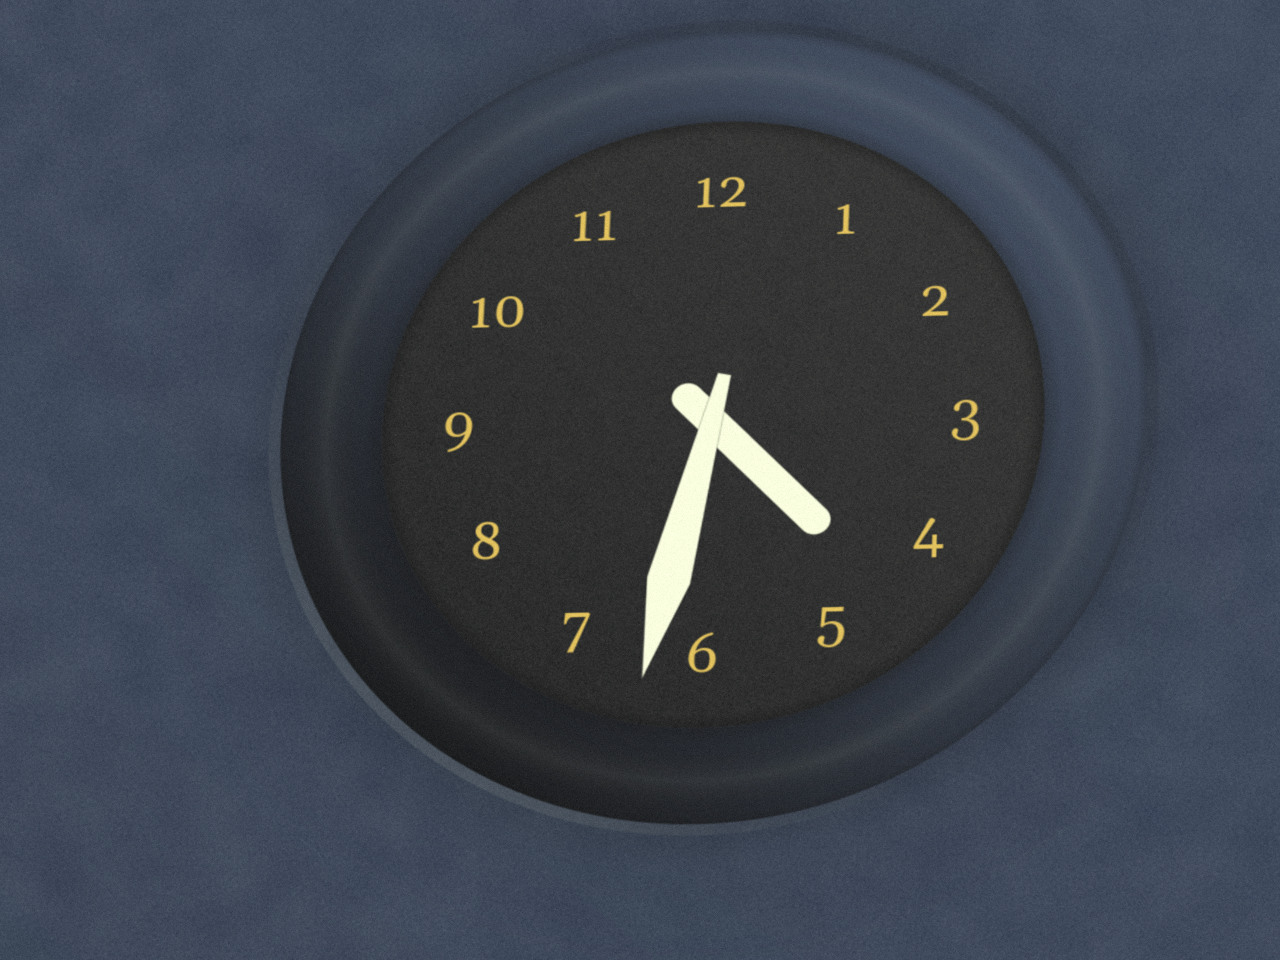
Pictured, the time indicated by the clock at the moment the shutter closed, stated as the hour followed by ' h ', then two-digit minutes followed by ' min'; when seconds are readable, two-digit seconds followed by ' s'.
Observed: 4 h 32 min
